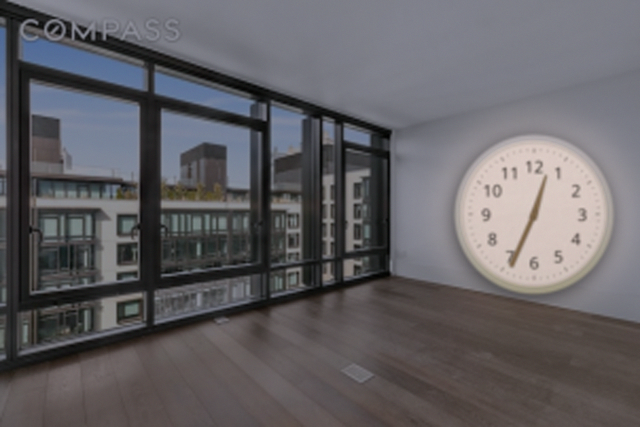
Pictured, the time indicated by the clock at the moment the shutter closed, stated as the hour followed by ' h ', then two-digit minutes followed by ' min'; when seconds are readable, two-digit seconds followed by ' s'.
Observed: 12 h 34 min
